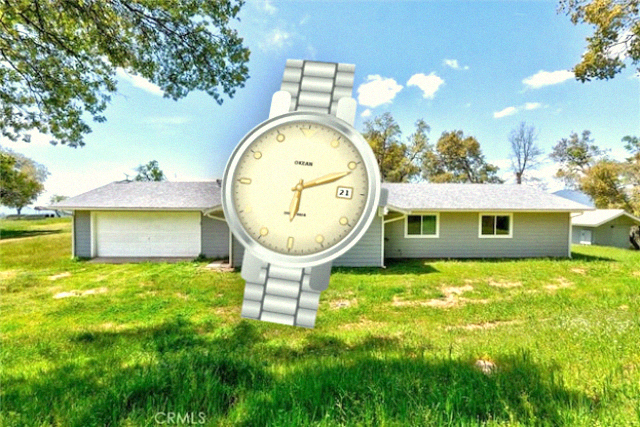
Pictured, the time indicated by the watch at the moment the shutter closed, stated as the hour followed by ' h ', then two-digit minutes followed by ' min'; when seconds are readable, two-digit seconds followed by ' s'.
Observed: 6 h 11 min
